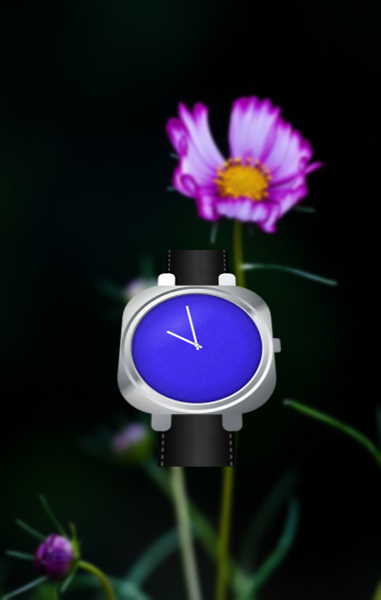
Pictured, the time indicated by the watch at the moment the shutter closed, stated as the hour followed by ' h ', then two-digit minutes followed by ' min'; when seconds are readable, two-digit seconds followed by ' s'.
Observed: 9 h 58 min
